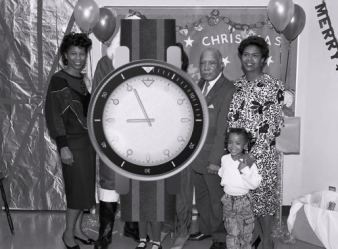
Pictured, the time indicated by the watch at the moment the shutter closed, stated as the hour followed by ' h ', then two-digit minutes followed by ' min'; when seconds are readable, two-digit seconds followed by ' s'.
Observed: 8 h 56 min
